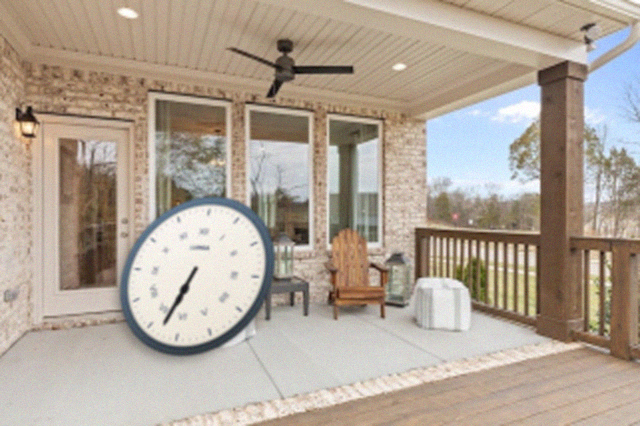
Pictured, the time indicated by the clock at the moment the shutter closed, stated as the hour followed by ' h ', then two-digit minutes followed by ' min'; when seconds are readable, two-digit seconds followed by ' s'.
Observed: 6 h 33 min
